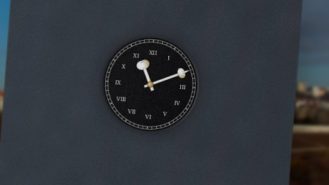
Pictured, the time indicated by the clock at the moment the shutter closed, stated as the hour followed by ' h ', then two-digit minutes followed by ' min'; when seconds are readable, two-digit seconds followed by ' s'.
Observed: 11 h 11 min
